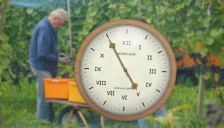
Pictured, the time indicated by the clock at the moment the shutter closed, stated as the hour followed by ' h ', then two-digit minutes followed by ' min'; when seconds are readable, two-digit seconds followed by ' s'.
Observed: 4 h 55 min
